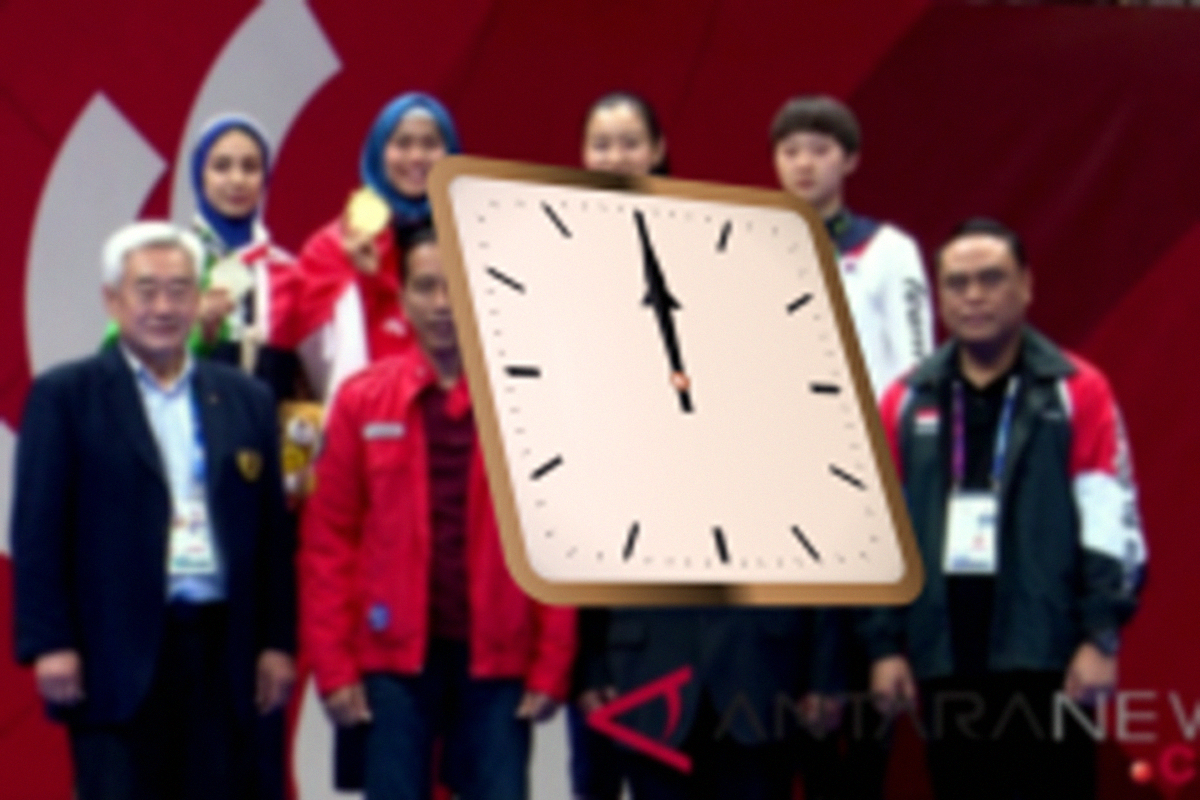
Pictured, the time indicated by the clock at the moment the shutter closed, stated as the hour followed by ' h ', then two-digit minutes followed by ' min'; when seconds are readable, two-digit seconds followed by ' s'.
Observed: 12 h 00 min
